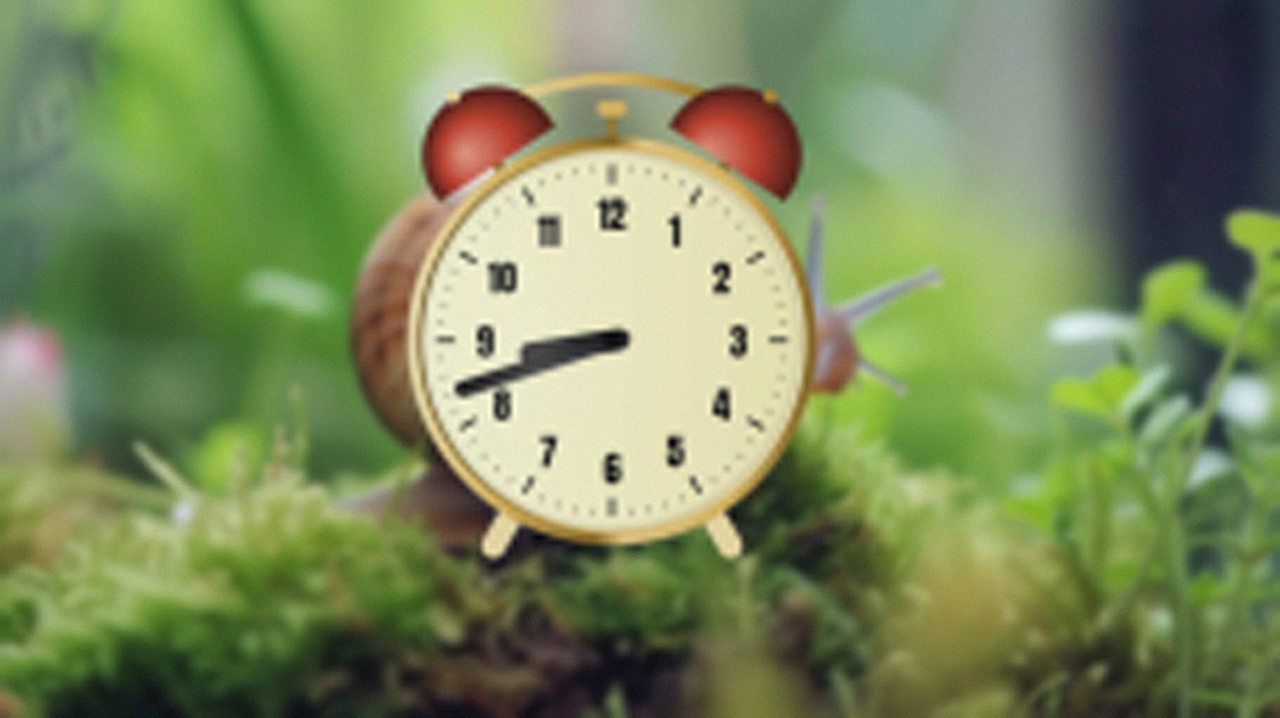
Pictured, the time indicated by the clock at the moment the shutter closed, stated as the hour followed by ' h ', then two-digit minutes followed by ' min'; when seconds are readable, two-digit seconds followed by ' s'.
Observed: 8 h 42 min
